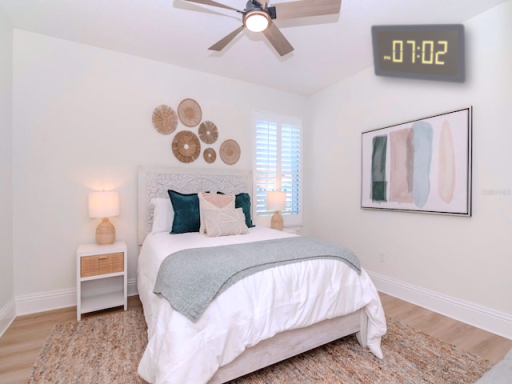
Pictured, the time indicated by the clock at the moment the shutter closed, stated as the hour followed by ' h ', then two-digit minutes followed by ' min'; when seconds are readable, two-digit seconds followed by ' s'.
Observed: 7 h 02 min
